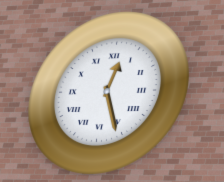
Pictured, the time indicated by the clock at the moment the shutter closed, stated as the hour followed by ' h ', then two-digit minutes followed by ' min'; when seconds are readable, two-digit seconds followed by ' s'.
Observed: 12 h 26 min
